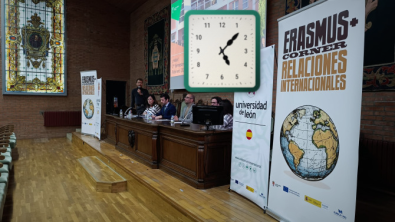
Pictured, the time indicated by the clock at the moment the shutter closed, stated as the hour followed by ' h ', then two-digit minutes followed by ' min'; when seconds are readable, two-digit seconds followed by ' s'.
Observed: 5 h 07 min
